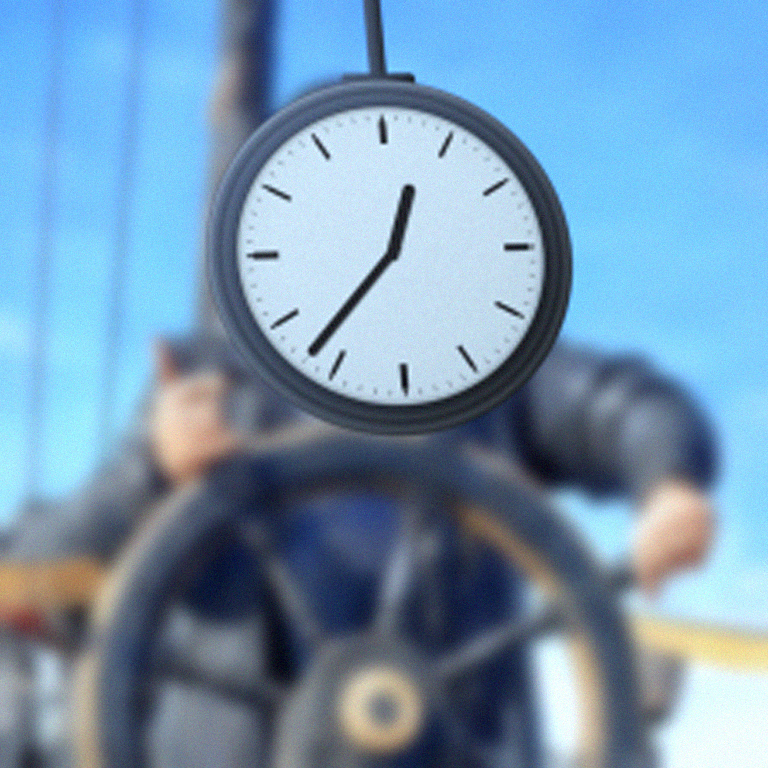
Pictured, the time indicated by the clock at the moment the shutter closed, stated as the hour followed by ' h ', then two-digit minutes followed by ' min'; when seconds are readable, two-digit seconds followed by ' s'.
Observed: 12 h 37 min
